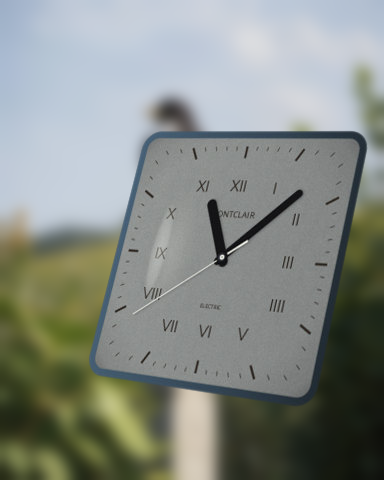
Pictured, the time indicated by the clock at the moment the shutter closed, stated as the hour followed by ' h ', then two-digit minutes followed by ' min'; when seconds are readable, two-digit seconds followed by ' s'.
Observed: 11 h 07 min 39 s
